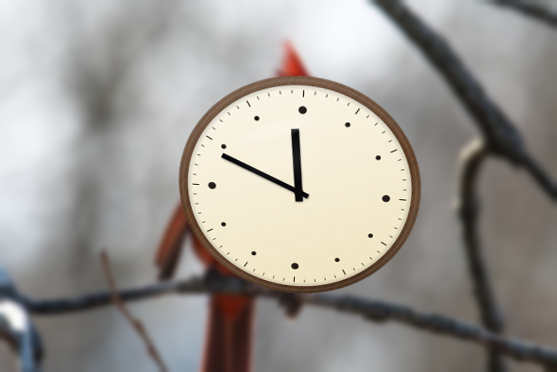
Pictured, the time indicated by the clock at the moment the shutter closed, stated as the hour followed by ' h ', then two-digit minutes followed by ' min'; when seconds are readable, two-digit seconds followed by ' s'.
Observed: 11 h 49 min
